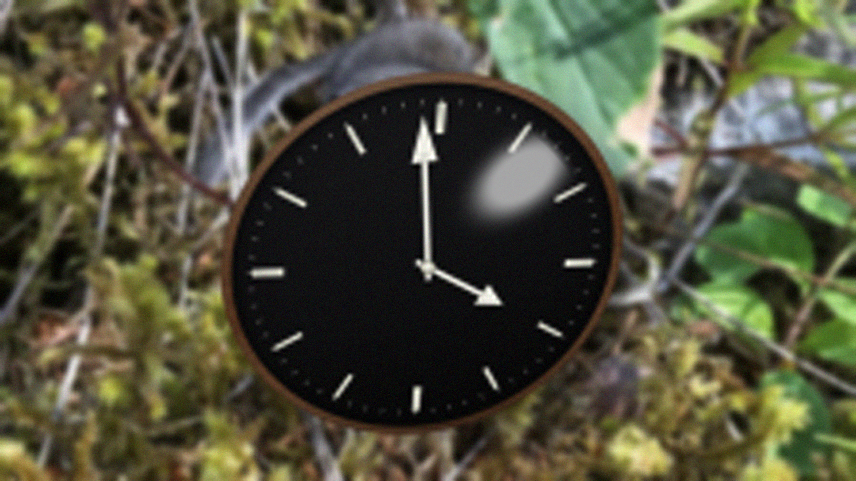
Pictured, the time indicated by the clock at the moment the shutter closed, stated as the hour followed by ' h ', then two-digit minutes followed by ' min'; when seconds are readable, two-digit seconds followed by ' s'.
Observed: 3 h 59 min
